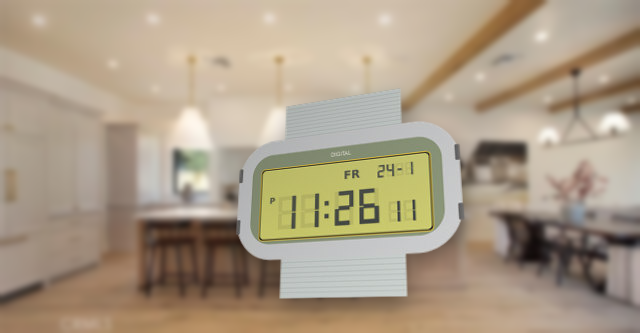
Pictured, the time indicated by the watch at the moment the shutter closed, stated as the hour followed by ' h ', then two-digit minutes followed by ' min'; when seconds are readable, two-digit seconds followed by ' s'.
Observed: 11 h 26 min 11 s
